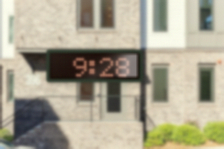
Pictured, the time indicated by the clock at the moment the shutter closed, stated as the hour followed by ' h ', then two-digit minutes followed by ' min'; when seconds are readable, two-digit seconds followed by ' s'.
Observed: 9 h 28 min
